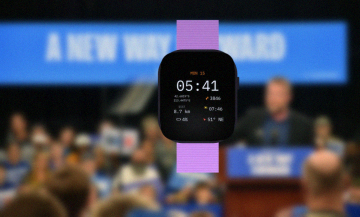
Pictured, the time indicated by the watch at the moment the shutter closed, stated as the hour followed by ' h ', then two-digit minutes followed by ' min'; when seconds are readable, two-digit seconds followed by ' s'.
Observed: 5 h 41 min
